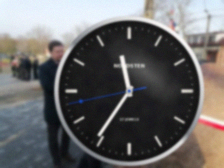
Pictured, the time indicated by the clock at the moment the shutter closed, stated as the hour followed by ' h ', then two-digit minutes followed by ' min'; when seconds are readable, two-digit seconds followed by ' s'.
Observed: 11 h 35 min 43 s
